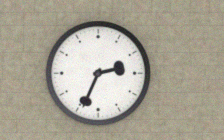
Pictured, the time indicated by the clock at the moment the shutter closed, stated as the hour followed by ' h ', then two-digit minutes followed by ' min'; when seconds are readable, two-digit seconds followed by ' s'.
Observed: 2 h 34 min
